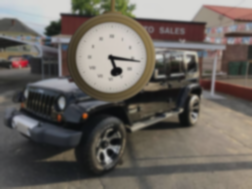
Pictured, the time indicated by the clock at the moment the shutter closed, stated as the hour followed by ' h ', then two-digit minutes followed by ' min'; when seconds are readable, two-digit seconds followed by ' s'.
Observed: 5 h 16 min
